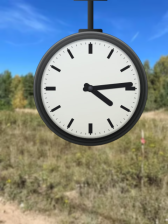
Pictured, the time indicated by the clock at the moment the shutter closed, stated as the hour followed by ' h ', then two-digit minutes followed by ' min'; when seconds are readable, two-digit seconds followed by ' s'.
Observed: 4 h 14 min
